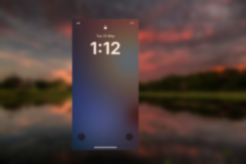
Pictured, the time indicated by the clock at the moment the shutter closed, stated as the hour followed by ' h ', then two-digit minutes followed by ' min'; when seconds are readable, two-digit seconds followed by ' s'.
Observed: 1 h 12 min
